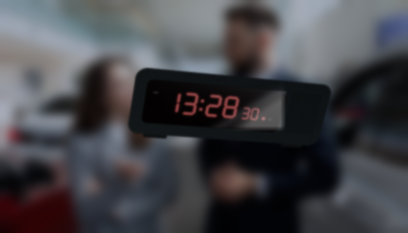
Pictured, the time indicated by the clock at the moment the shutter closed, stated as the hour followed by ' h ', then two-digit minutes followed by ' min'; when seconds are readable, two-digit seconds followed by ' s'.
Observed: 13 h 28 min 30 s
